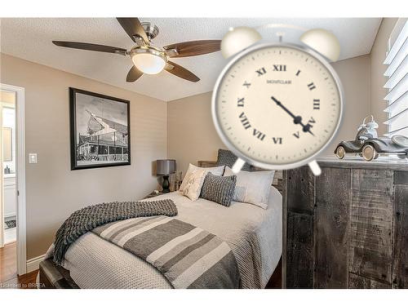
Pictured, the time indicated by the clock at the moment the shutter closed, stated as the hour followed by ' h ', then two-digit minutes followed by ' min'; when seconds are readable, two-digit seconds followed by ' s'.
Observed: 4 h 22 min
